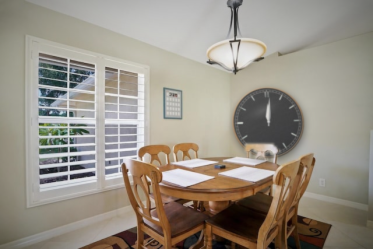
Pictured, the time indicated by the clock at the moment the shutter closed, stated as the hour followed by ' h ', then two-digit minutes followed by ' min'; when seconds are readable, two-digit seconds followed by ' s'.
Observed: 12 h 01 min
